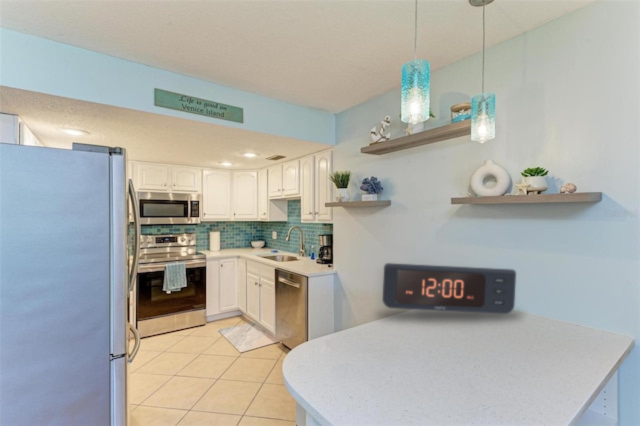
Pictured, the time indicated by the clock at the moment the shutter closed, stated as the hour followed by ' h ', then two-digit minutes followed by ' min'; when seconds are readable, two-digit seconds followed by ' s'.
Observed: 12 h 00 min
